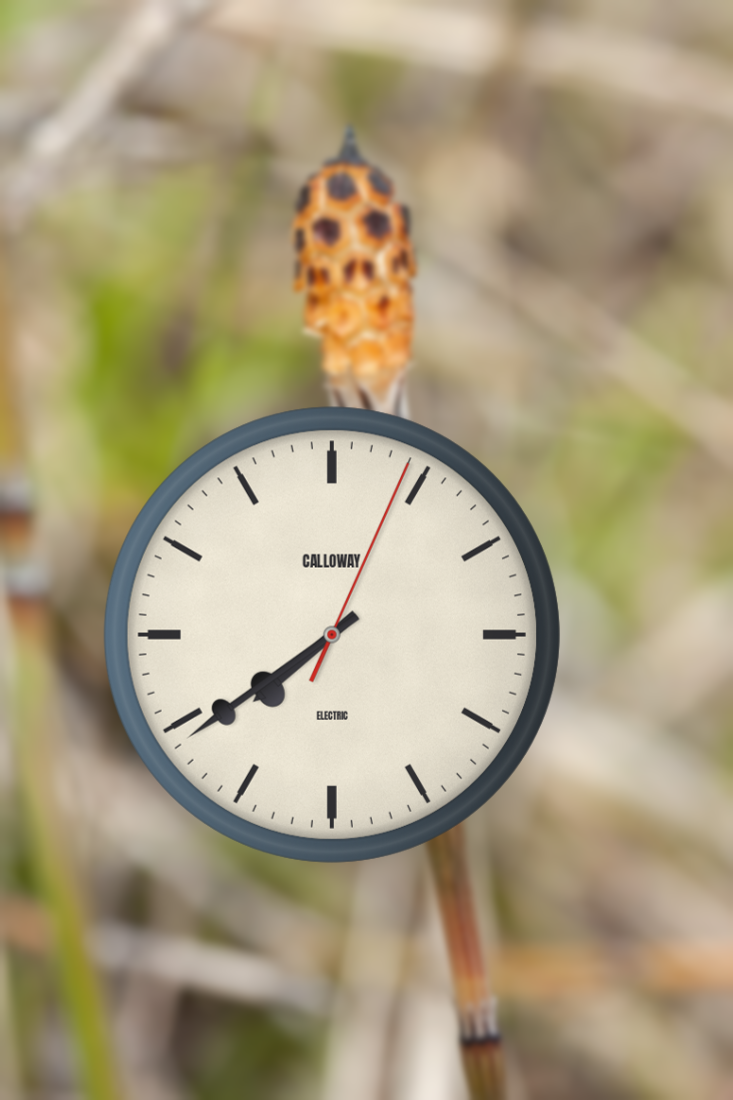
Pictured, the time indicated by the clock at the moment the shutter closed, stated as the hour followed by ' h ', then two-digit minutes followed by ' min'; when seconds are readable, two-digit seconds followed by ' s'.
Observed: 7 h 39 min 04 s
